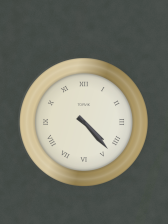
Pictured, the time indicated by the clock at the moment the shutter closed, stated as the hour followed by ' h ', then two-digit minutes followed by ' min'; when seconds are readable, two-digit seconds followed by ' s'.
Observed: 4 h 23 min
